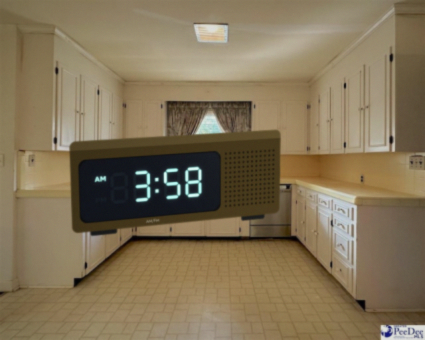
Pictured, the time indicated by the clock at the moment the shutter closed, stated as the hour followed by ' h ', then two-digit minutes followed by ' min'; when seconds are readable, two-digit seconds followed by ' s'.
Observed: 3 h 58 min
